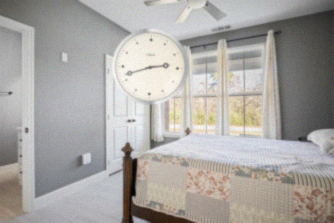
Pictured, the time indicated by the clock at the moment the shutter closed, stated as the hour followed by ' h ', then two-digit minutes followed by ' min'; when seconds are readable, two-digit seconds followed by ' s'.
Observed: 2 h 42 min
